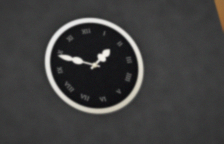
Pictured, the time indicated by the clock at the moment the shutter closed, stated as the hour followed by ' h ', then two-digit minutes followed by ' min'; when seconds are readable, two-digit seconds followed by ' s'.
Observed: 1 h 49 min
